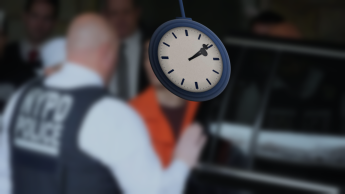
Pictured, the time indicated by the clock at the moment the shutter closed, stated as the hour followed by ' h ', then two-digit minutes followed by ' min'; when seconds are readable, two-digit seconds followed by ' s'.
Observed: 2 h 09 min
